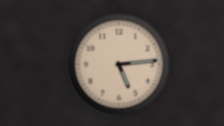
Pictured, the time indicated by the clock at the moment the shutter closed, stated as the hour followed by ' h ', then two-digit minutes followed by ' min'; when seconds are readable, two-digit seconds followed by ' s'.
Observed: 5 h 14 min
